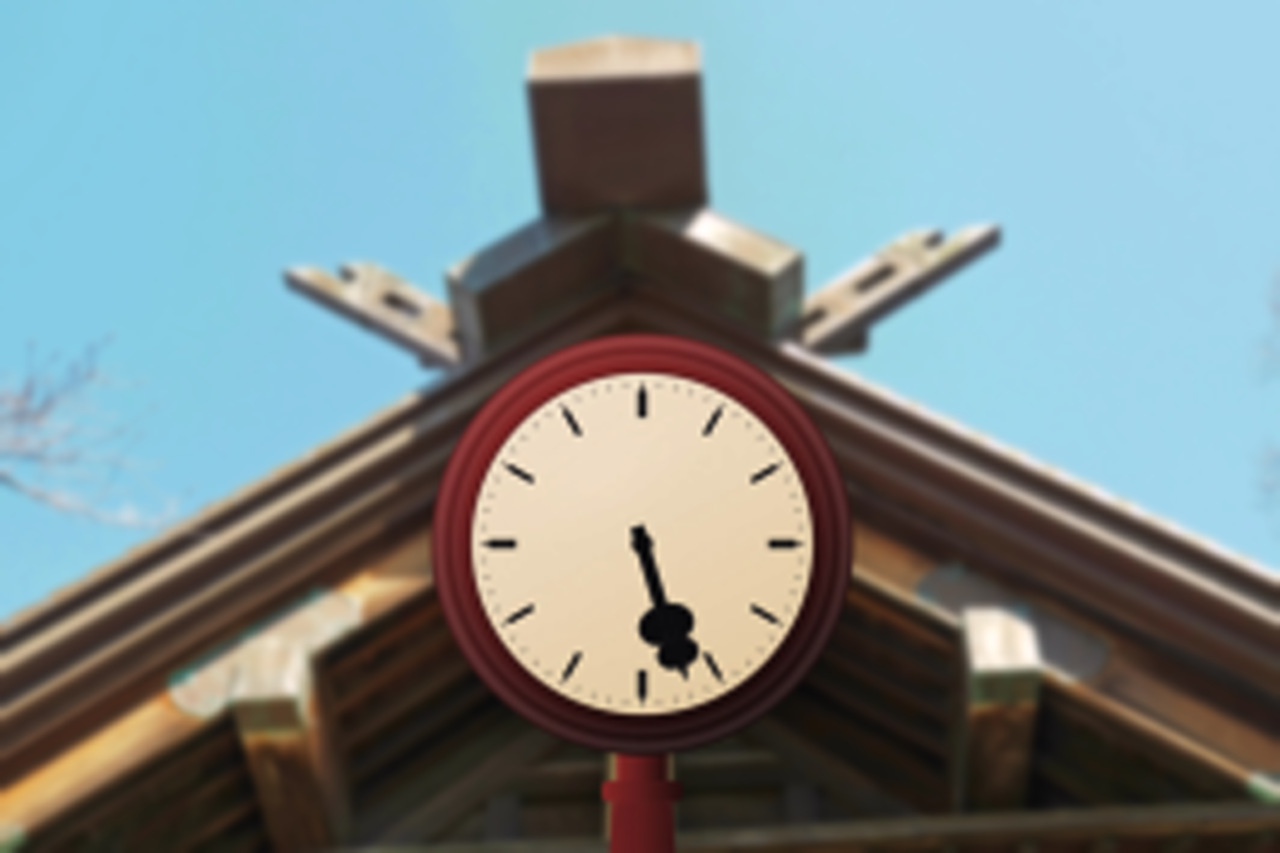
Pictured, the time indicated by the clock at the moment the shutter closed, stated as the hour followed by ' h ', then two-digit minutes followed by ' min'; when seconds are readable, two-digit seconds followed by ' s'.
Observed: 5 h 27 min
